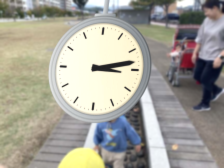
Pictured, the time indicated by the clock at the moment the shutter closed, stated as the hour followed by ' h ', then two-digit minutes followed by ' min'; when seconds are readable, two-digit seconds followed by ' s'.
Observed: 3 h 13 min
